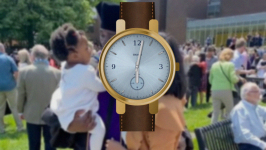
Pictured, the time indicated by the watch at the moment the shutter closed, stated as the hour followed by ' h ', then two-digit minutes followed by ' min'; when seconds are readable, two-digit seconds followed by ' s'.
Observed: 6 h 02 min
